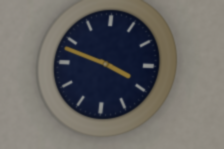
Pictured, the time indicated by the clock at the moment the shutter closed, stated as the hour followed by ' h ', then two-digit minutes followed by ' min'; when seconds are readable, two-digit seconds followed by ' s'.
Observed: 3 h 48 min
